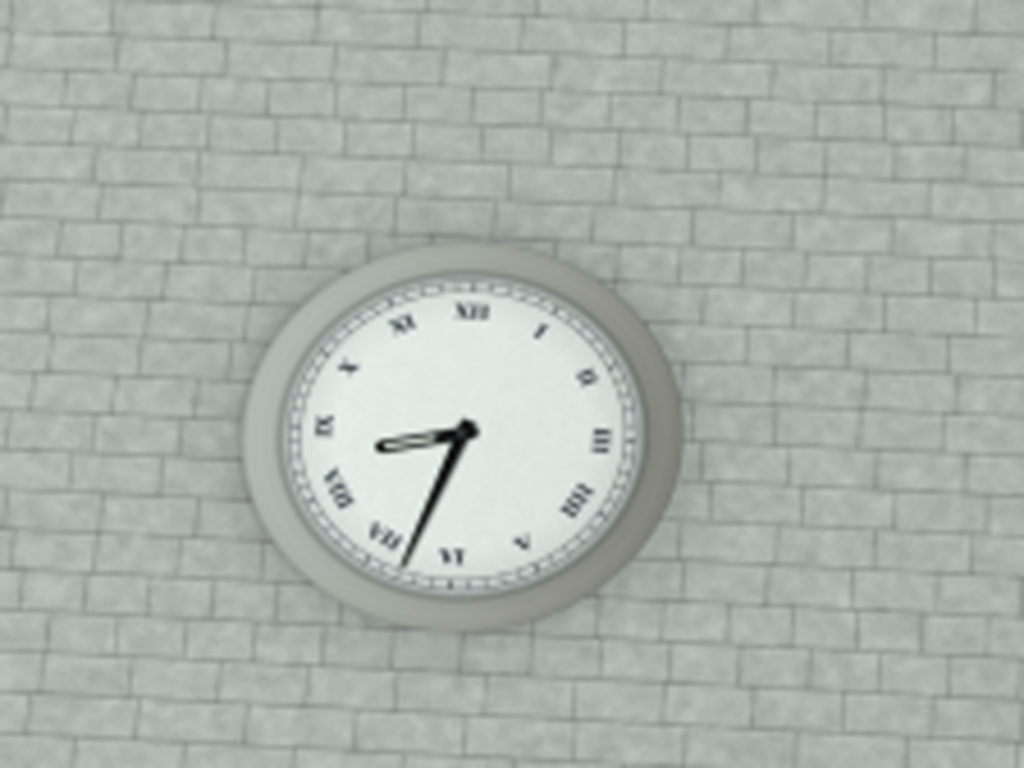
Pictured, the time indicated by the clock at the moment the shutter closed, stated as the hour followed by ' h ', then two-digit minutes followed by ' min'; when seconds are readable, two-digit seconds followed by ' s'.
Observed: 8 h 33 min
